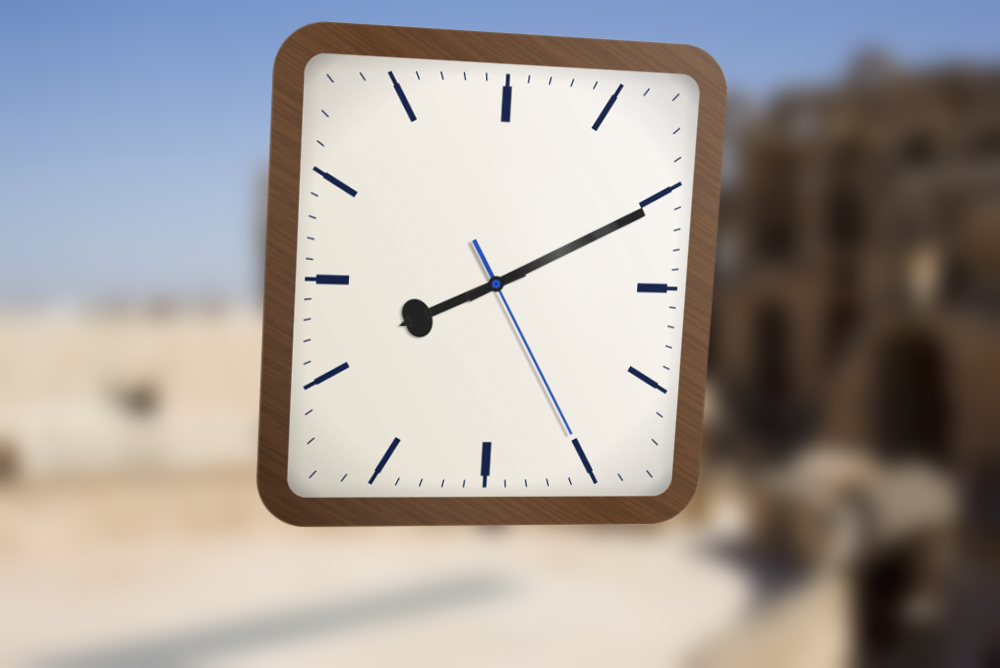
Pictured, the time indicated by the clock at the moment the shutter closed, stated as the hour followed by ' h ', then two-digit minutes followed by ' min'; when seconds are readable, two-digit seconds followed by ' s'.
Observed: 8 h 10 min 25 s
